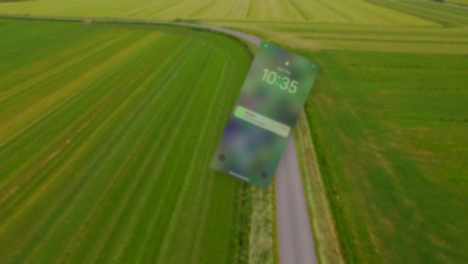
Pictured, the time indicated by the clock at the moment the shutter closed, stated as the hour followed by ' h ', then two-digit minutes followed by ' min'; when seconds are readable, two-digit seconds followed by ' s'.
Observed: 10 h 35 min
